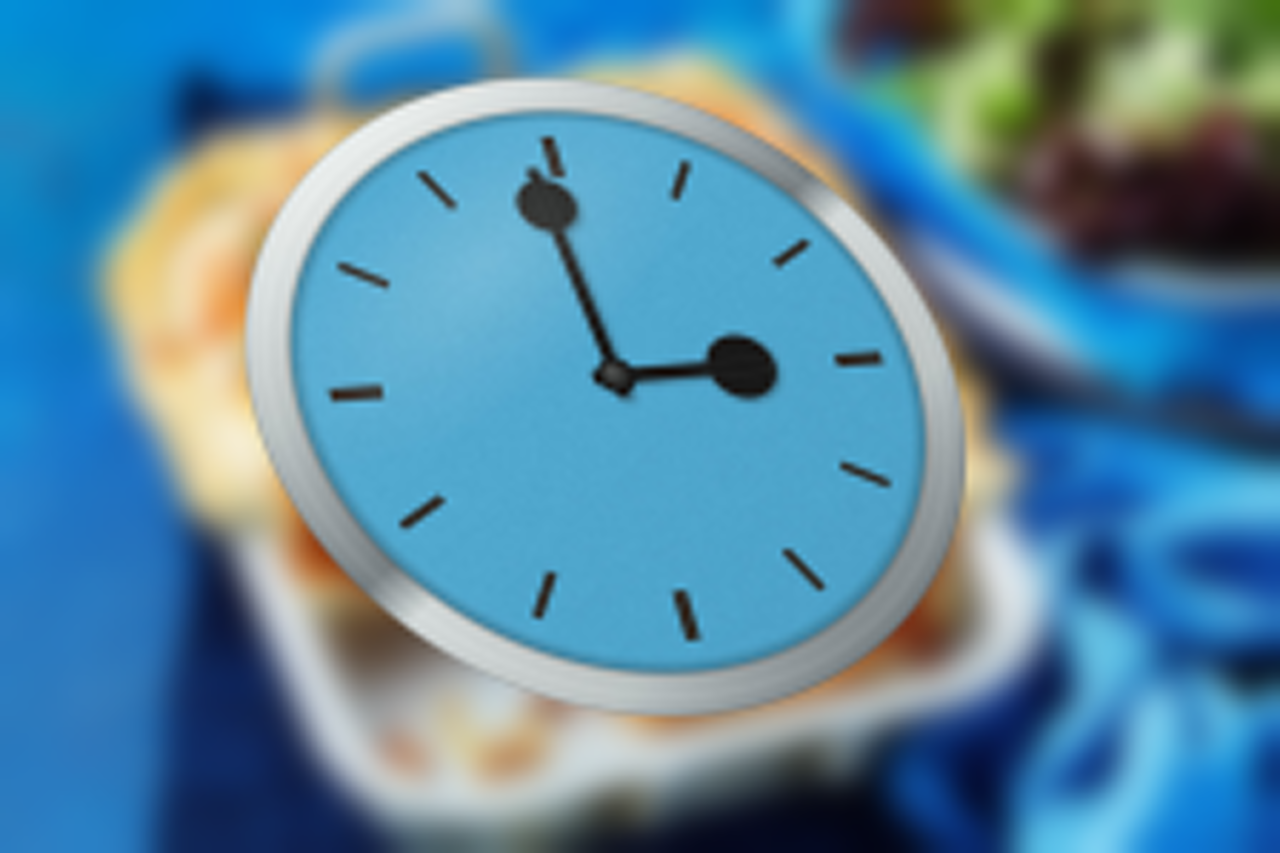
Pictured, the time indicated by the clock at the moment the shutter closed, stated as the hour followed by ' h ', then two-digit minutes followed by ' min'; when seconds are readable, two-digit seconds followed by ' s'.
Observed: 2 h 59 min
